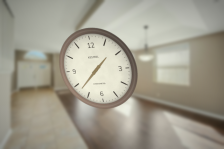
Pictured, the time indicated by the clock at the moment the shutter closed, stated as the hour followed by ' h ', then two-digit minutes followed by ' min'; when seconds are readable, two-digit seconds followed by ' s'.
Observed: 1 h 38 min
